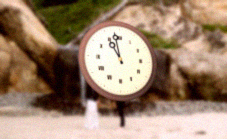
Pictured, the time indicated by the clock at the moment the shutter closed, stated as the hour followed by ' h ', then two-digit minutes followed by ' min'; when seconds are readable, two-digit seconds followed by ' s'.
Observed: 10 h 58 min
